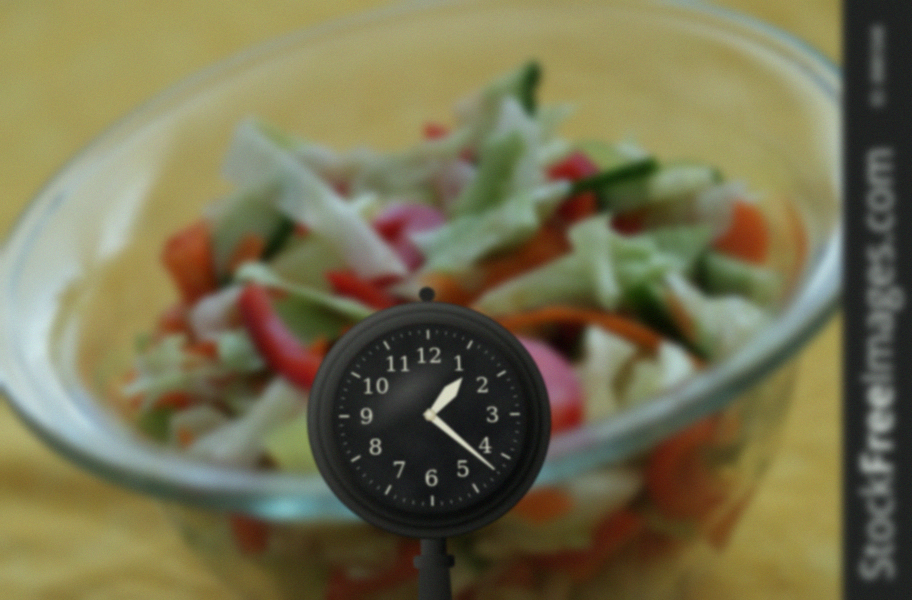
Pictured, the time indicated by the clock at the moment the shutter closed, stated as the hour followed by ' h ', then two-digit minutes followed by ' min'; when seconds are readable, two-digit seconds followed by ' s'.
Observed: 1 h 22 min
